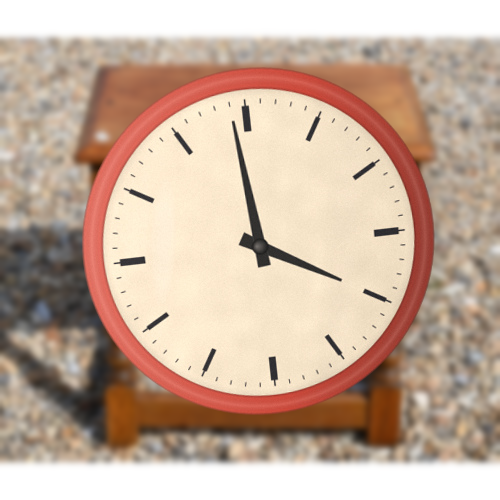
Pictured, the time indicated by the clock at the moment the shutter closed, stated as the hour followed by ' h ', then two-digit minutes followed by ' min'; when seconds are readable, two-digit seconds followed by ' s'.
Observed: 3 h 59 min
